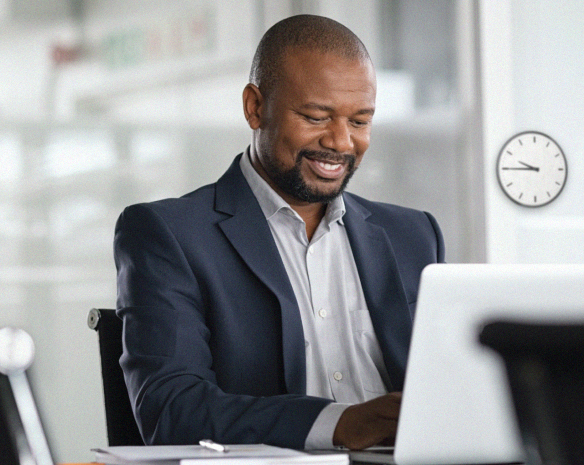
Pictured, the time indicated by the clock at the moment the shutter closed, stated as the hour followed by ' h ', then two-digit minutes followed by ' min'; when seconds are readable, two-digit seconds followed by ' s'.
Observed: 9 h 45 min
